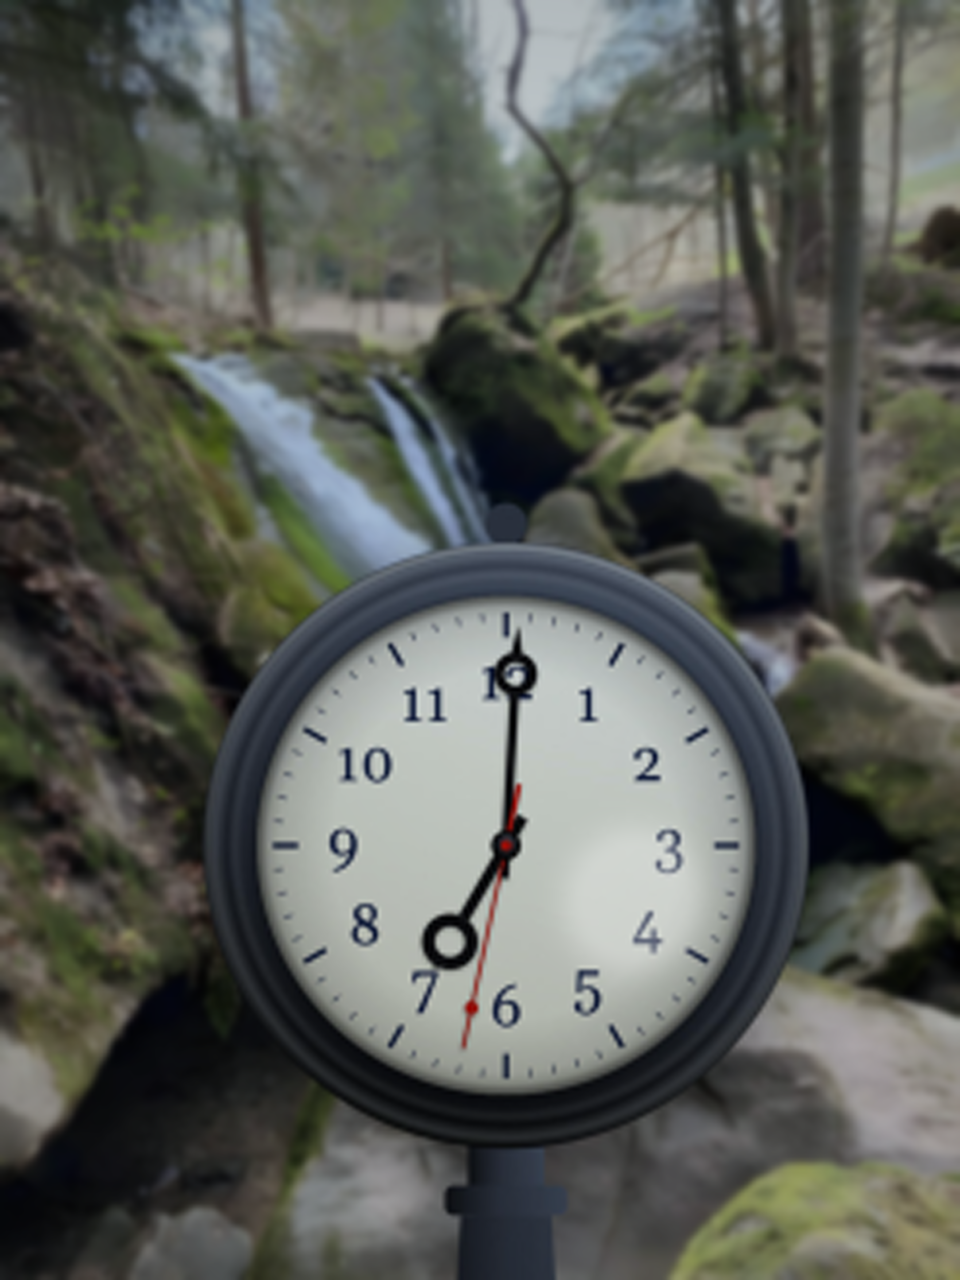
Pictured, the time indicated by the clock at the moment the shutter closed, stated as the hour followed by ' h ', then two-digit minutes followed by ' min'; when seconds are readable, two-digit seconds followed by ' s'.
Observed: 7 h 00 min 32 s
